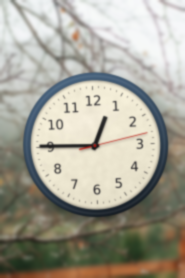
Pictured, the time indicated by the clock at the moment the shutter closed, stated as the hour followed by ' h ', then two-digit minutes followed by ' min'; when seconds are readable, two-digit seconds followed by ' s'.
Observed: 12 h 45 min 13 s
